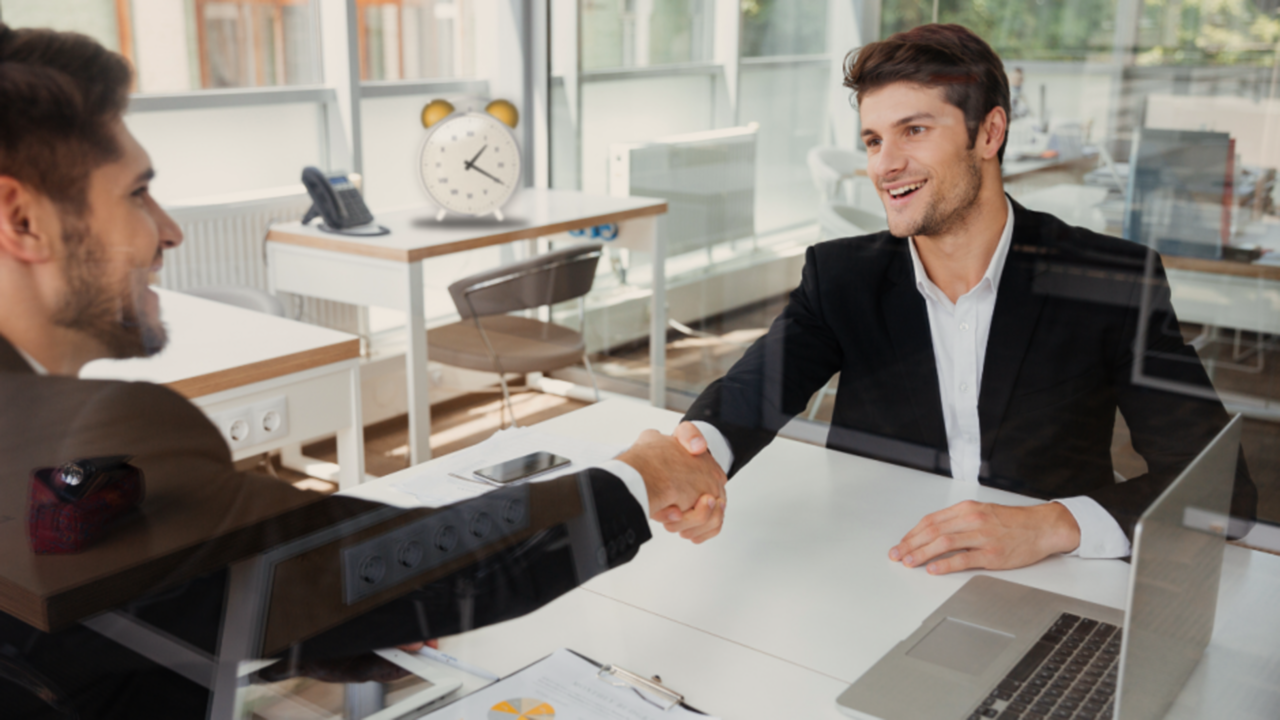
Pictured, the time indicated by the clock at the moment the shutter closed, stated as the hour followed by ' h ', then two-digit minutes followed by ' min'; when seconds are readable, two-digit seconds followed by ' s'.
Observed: 1 h 20 min
